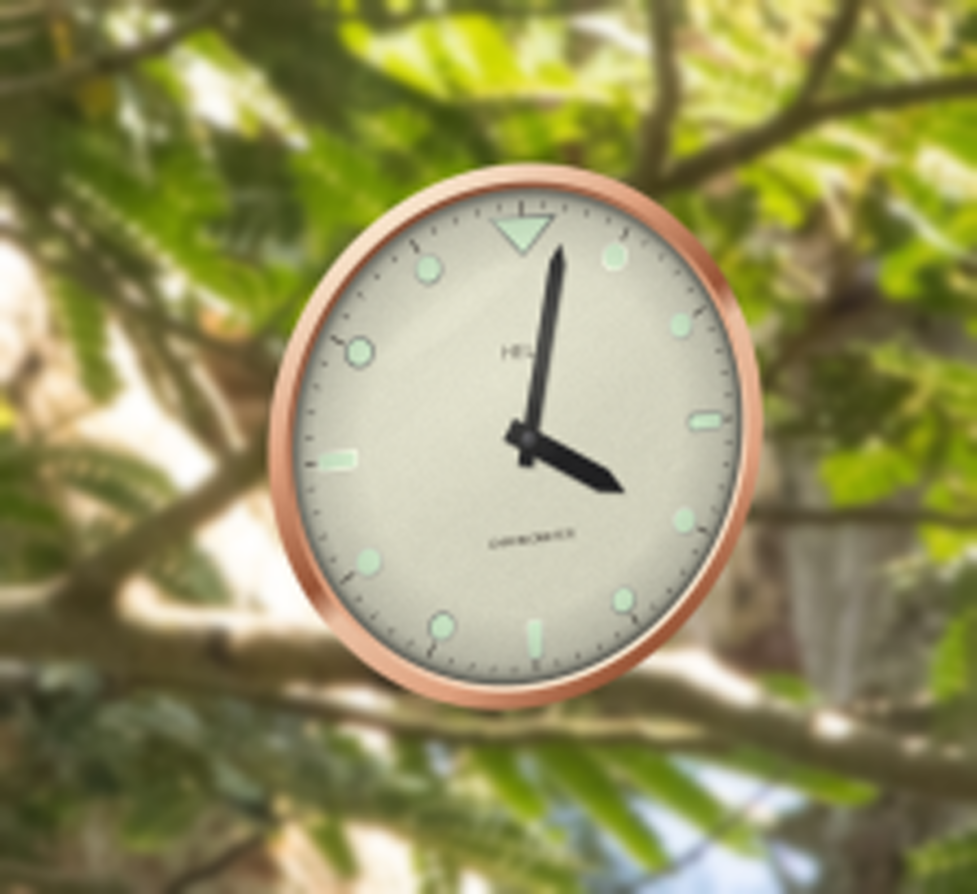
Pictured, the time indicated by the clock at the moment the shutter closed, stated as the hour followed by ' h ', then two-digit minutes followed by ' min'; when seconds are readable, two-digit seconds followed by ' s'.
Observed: 4 h 02 min
